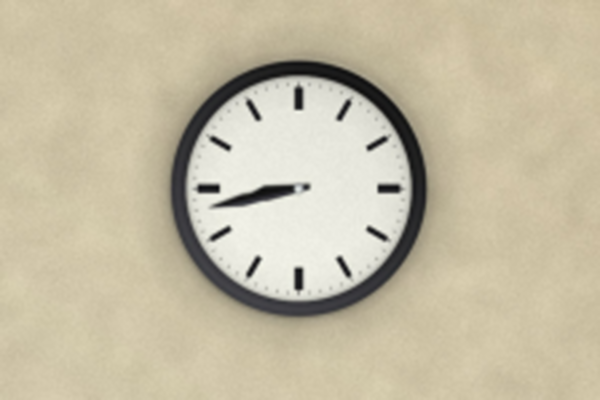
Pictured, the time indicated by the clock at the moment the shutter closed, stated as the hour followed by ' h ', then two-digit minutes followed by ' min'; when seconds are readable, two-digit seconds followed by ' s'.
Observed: 8 h 43 min
